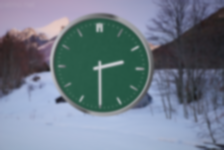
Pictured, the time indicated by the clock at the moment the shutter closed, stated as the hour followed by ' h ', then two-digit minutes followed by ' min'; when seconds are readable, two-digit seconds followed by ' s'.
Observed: 2 h 30 min
